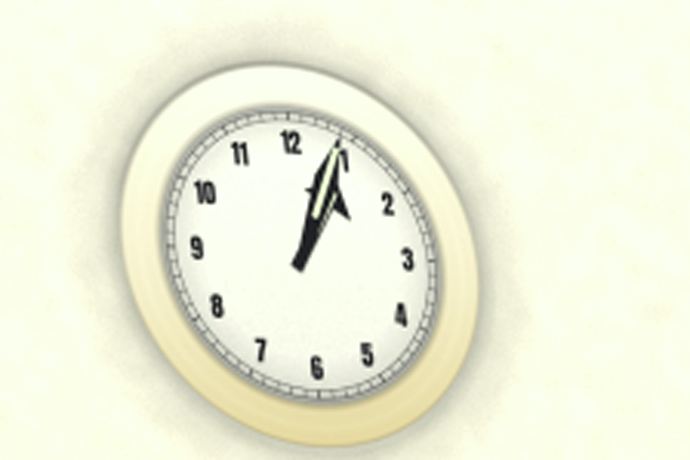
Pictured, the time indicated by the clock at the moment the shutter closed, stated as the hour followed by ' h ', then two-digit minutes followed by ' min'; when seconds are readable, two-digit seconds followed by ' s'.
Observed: 1 h 04 min
